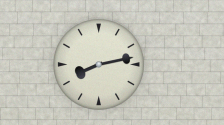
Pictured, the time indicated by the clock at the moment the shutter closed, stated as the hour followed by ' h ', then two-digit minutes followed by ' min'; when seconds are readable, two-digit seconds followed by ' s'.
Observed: 8 h 13 min
